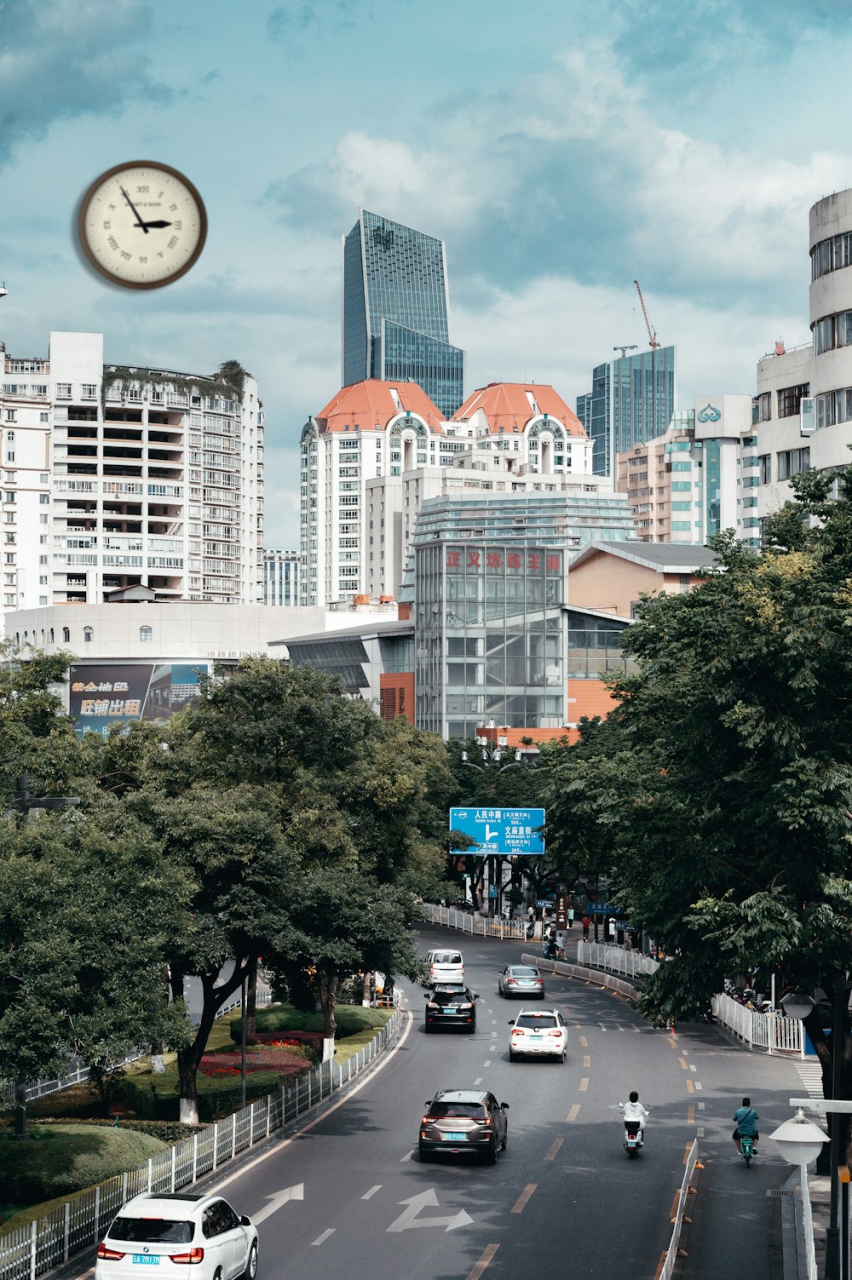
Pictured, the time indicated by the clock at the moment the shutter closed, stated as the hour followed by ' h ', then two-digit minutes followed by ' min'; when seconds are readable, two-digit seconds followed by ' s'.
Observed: 2 h 55 min
